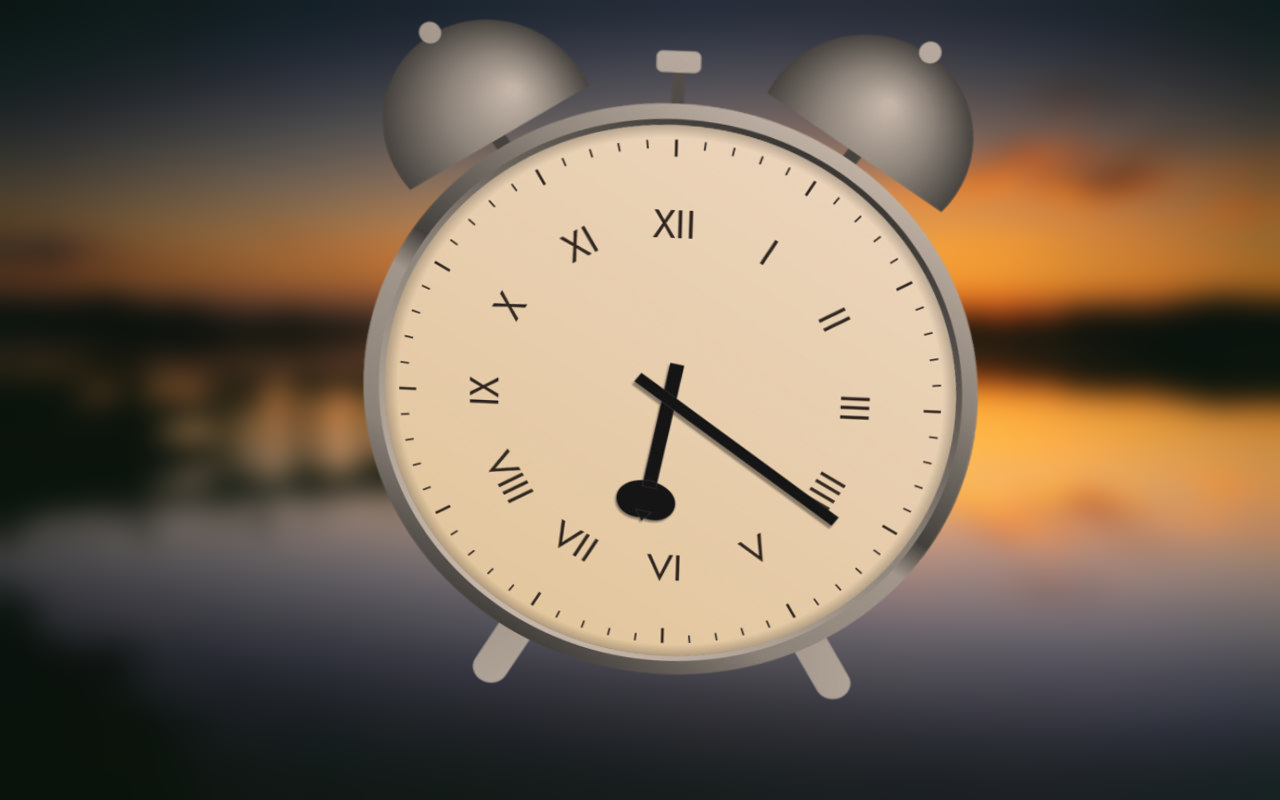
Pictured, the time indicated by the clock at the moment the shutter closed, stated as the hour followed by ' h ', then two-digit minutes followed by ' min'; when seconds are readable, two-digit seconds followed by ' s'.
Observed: 6 h 21 min
